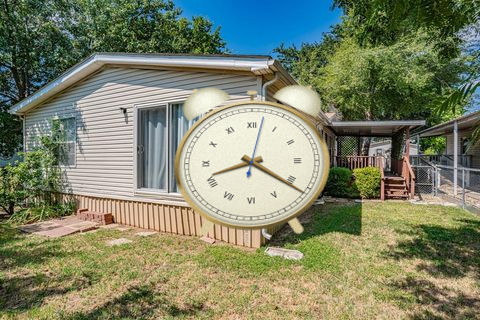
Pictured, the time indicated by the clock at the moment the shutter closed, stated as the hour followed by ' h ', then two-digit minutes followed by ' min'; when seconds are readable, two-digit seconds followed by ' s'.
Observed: 8 h 21 min 02 s
